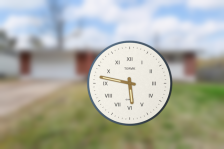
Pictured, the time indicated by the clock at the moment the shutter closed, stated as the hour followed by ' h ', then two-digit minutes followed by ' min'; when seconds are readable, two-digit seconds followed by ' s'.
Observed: 5 h 47 min
